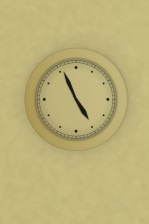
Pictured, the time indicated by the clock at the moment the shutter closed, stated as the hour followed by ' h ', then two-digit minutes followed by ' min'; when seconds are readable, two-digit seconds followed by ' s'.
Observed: 4 h 56 min
